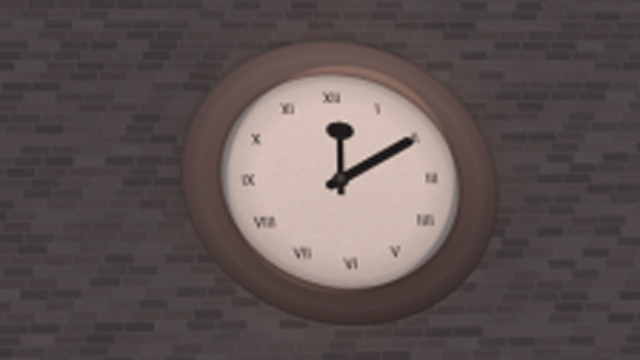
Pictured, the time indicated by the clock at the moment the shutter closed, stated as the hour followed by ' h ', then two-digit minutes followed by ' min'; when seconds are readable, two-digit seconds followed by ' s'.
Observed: 12 h 10 min
